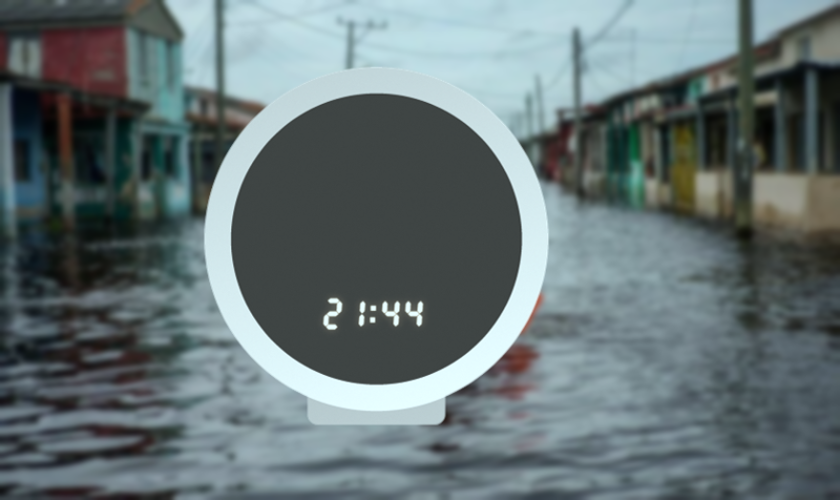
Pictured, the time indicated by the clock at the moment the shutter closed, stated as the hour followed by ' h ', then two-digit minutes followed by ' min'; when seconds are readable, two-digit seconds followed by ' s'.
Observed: 21 h 44 min
